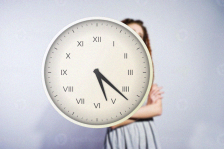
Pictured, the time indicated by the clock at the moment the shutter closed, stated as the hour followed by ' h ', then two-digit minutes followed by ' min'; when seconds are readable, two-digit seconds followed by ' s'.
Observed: 5 h 22 min
